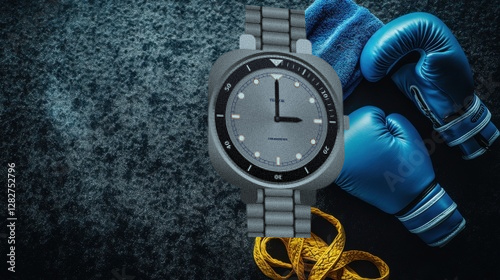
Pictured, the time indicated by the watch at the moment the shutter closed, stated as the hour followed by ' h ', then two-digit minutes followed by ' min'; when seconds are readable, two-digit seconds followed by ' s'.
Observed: 3 h 00 min
